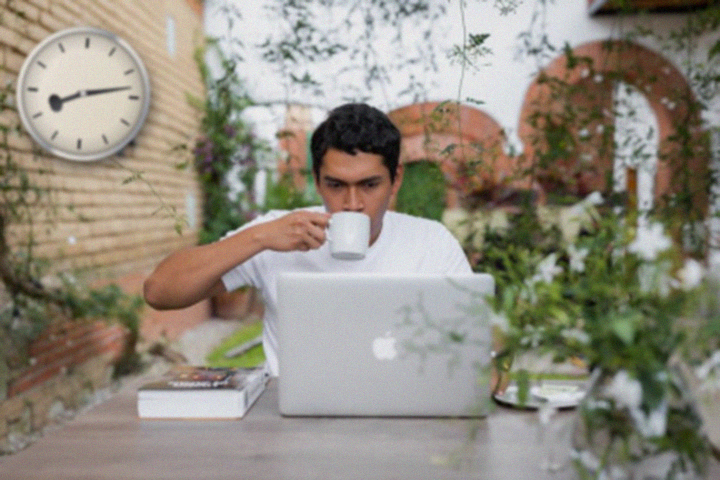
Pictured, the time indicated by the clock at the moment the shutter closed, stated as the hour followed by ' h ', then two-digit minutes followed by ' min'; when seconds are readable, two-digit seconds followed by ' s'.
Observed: 8 h 13 min
